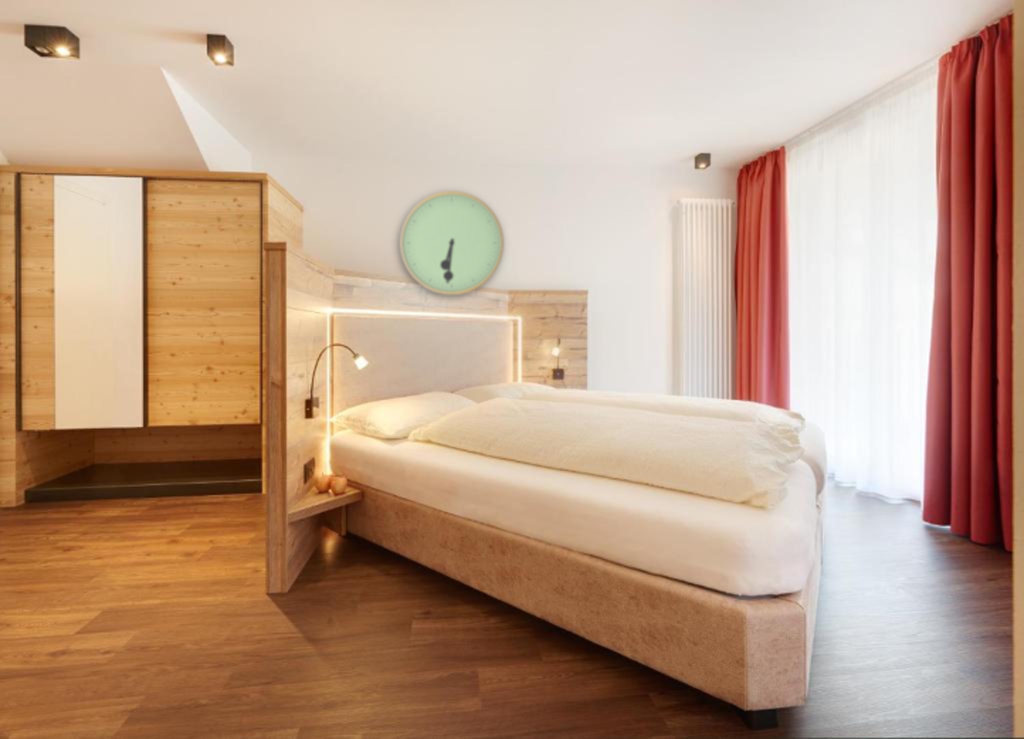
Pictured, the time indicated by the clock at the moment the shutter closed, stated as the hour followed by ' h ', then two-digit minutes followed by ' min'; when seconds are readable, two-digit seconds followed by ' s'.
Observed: 6 h 31 min
